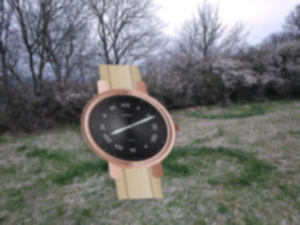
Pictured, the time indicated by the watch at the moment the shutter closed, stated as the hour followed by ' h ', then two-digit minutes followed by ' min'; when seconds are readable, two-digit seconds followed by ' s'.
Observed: 8 h 11 min
